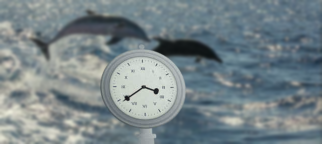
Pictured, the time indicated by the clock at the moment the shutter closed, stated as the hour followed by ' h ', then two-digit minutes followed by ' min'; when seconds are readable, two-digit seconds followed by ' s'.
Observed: 3 h 39 min
